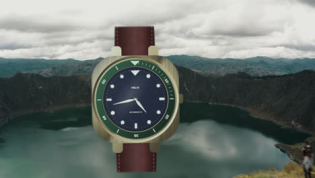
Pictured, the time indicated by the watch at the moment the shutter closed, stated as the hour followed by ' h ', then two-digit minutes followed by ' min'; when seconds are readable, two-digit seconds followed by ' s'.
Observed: 4 h 43 min
